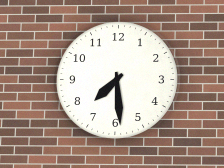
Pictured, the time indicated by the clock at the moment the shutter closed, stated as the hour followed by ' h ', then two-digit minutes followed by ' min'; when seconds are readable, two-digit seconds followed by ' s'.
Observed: 7 h 29 min
